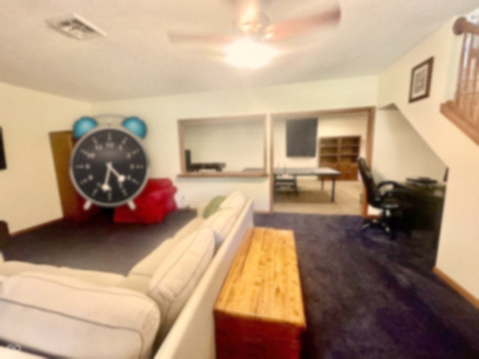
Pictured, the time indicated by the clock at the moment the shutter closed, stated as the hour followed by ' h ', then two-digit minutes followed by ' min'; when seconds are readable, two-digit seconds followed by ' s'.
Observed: 4 h 32 min
